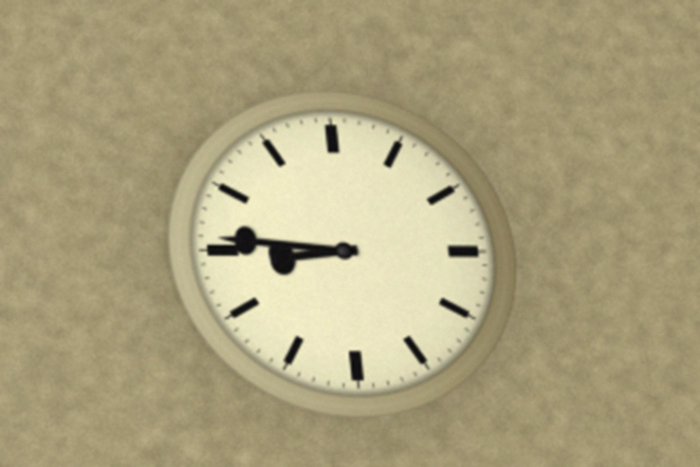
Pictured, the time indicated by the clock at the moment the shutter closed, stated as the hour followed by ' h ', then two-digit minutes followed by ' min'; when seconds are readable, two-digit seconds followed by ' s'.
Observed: 8 h 46 min
